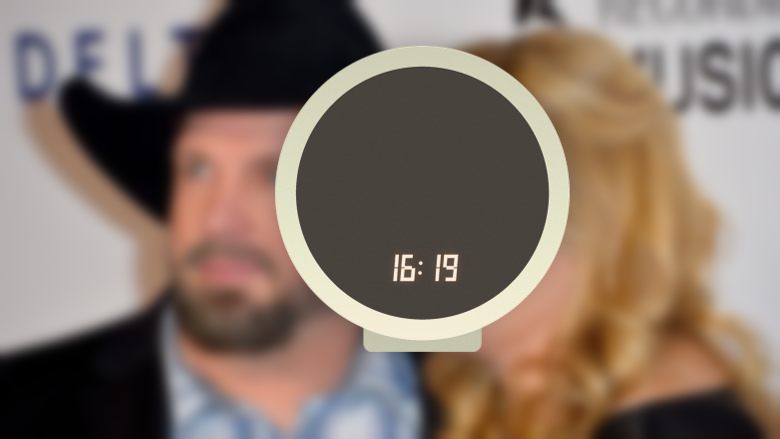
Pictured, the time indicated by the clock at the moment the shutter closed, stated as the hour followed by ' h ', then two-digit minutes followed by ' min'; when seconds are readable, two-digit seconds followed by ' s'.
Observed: 16 h 19 min
